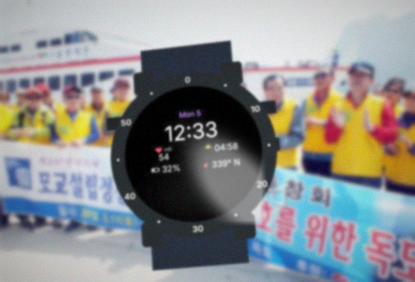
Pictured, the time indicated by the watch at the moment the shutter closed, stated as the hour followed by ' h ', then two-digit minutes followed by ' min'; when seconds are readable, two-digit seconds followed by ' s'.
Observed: 12 h 33 min
